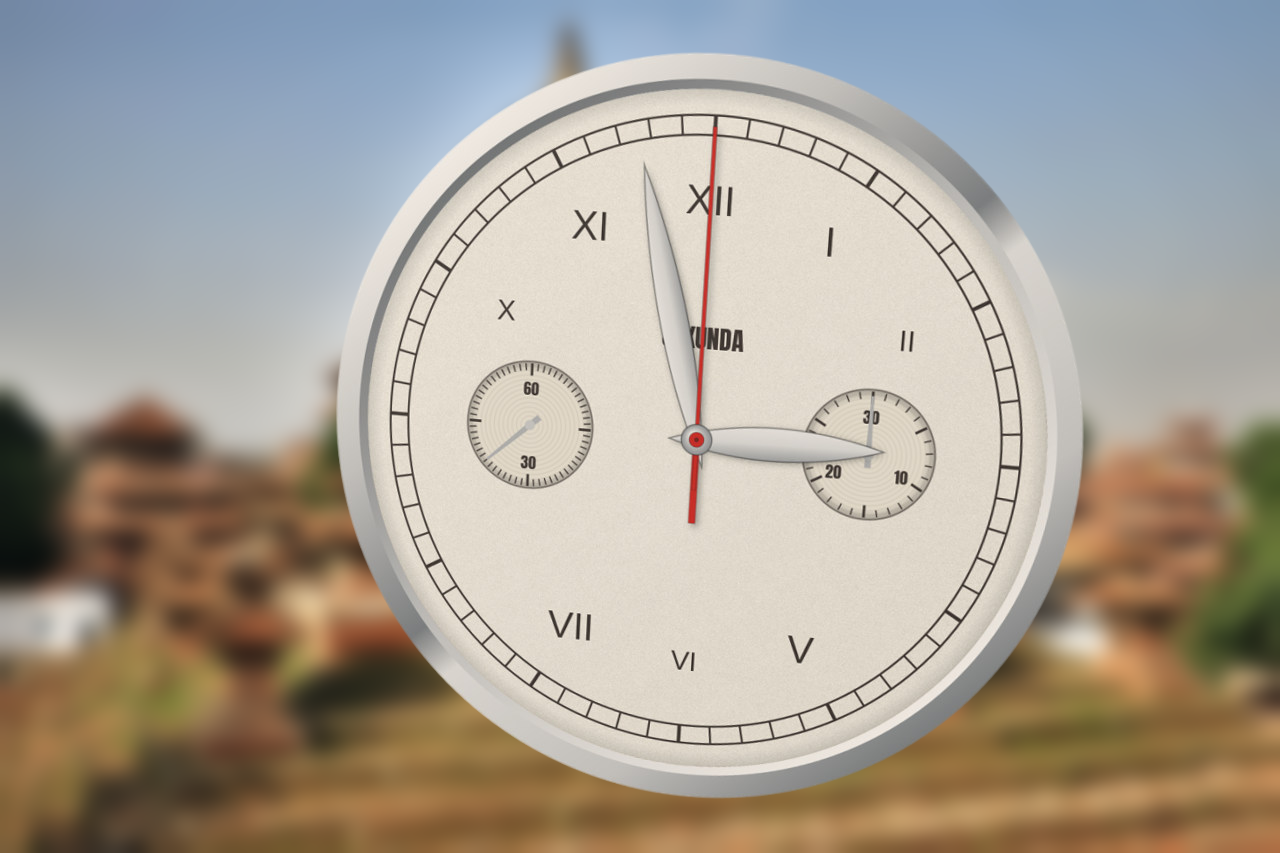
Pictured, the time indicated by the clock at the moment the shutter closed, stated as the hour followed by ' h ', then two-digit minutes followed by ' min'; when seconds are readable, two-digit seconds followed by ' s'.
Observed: 2 h 57 min 38 s
